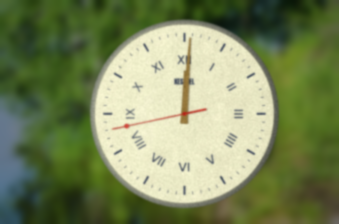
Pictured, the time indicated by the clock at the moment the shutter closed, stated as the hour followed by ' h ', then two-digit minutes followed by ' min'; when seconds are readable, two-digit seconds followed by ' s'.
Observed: 12 h 00 min 43 s
